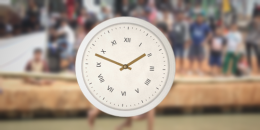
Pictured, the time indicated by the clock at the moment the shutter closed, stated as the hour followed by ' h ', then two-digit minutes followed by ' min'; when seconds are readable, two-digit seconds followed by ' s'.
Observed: 1 h 48 min
